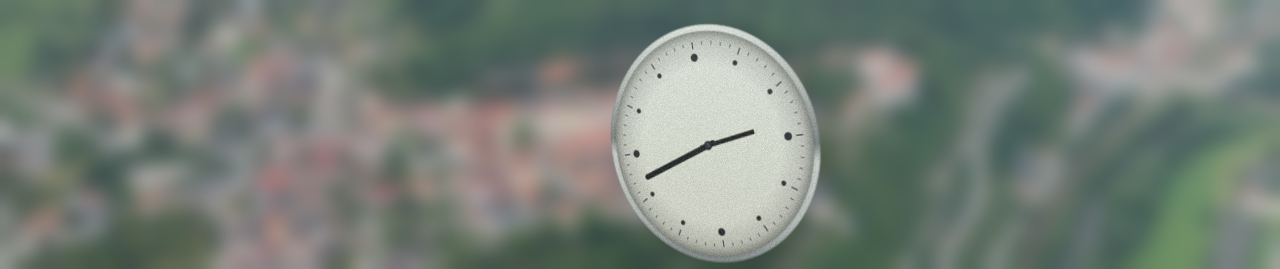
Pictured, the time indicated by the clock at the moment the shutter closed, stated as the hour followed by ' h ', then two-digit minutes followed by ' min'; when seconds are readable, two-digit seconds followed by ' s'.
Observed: 2 h 42 min
